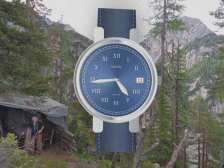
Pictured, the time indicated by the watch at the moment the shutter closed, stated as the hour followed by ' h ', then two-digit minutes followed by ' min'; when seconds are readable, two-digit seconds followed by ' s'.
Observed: 4 h 44 min
